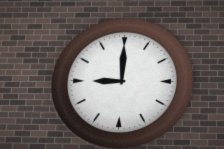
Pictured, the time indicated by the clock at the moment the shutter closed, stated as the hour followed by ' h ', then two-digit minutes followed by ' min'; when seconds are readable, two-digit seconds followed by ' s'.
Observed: 9 h 00 min
